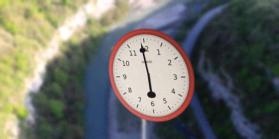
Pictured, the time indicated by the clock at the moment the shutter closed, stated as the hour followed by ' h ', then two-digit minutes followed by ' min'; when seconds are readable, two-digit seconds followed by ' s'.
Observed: 5 h 59 min
